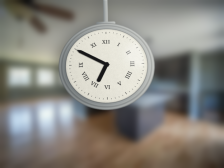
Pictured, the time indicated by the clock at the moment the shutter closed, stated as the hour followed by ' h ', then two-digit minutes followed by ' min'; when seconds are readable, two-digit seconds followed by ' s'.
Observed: 6 h 50 min
